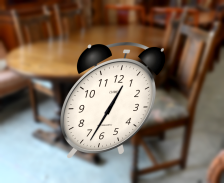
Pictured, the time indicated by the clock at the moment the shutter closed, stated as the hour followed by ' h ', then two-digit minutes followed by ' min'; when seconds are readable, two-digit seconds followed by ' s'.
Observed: 12 h 33 min
